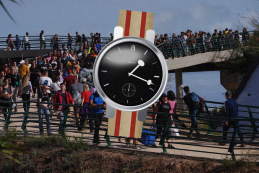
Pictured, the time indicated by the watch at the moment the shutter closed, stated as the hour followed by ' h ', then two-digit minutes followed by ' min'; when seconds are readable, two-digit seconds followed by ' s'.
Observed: 1 h 18 min
